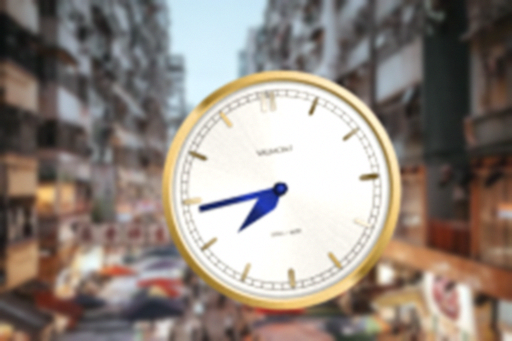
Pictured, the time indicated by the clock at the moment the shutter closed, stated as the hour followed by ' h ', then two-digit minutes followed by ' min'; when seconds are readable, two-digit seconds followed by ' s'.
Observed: 7 h 44 min
